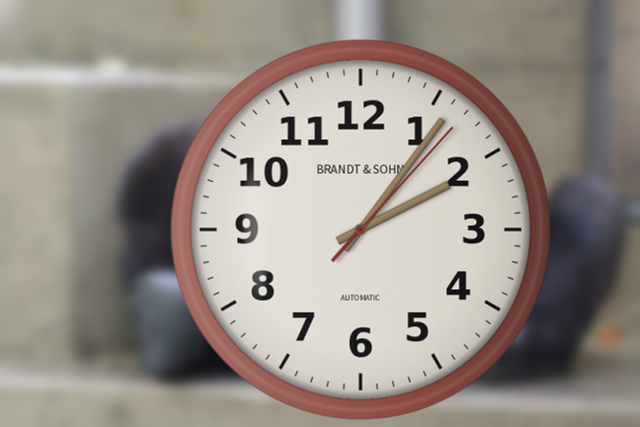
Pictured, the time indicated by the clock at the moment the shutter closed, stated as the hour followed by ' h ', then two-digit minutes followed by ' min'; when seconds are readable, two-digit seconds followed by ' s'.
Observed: 2 h 06 min 07 s
